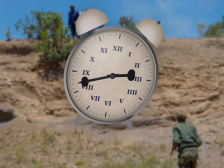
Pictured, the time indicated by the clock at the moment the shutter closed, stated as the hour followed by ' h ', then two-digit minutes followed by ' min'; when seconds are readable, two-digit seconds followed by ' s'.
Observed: 2 h 42 min
